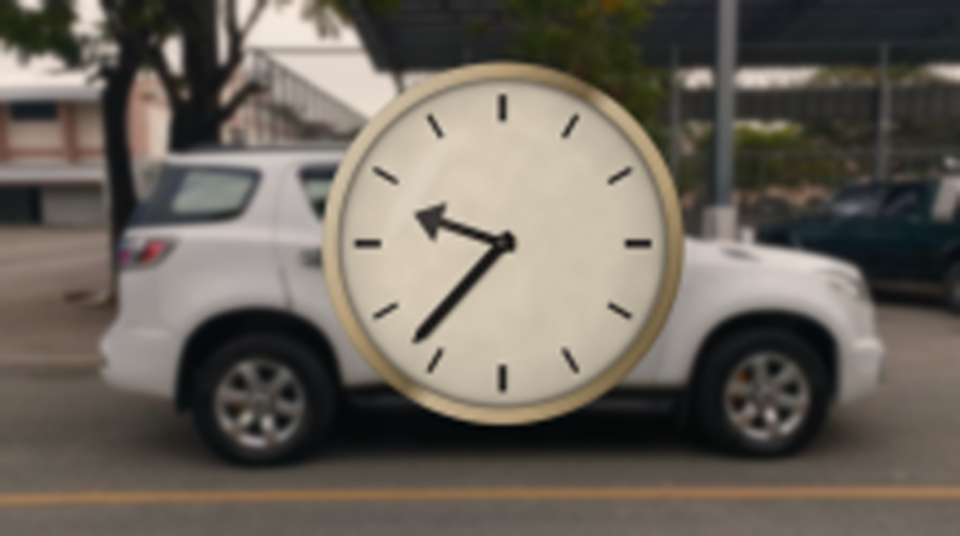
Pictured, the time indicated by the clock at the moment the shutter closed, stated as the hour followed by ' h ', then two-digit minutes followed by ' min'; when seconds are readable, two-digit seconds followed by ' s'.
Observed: 9 h 37 min
